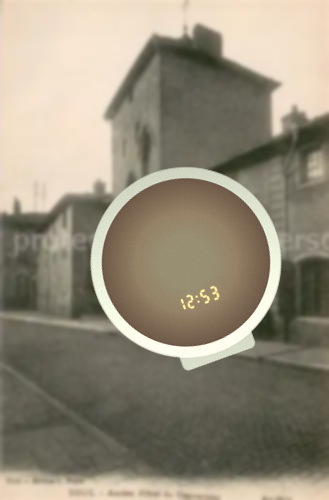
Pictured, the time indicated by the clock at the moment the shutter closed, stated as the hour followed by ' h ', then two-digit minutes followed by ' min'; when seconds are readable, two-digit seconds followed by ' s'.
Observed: 12 h 53 min
